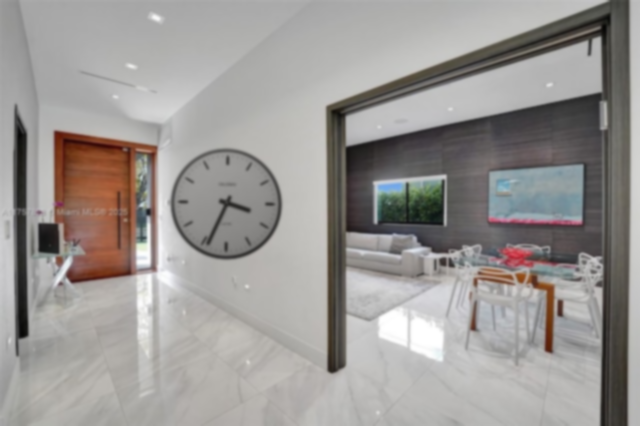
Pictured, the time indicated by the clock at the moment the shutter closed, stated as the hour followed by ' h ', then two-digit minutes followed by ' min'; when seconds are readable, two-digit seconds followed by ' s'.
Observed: 3 h 34 min
